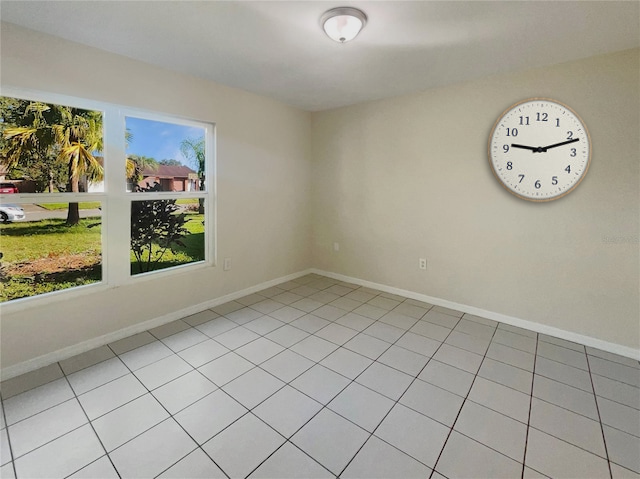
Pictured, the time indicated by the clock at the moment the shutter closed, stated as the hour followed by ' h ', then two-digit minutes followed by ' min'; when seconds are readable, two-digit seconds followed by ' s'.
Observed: 9 h 12 min
